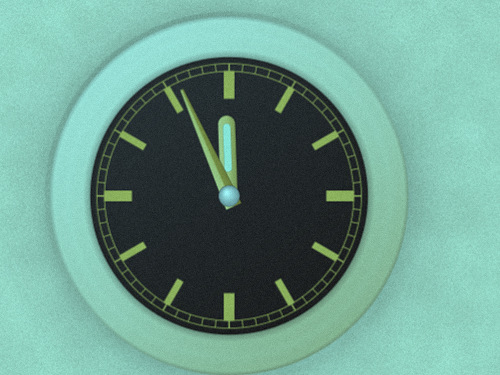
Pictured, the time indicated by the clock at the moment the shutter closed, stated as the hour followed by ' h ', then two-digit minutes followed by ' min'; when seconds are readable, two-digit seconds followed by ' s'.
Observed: 11 h 56 min
